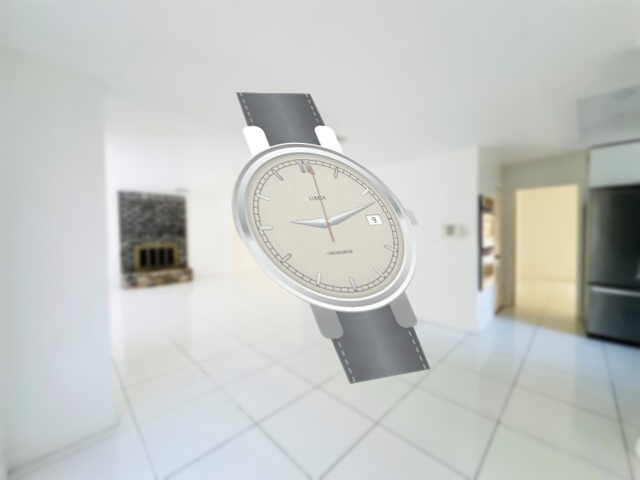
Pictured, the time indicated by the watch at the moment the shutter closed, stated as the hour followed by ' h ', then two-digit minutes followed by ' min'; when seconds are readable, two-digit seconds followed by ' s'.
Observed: 9 h 12 min 01 s
